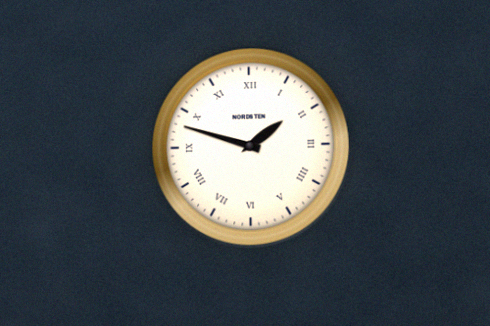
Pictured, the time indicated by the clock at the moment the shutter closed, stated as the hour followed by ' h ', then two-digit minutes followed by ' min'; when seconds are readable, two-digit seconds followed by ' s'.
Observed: 1 h 48 min
